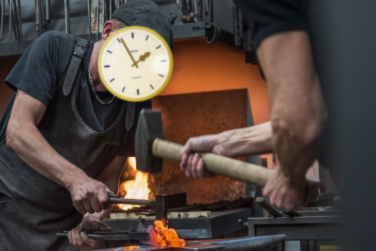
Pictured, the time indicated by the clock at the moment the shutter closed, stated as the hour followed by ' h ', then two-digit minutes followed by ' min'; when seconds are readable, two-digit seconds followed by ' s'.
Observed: 1 h 56 min
